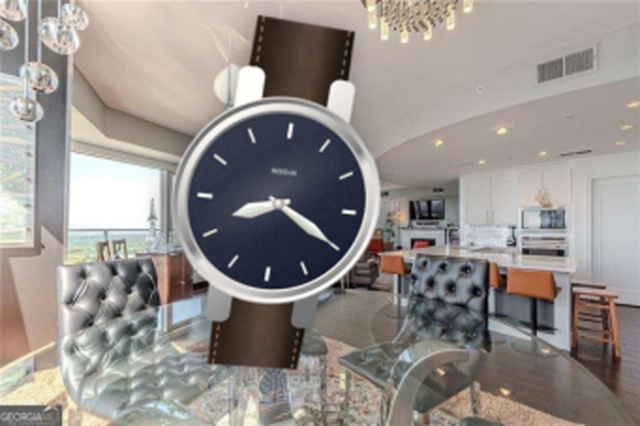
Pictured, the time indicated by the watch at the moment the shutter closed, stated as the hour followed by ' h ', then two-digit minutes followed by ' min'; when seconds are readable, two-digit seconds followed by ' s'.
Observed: 8 h 20 min
